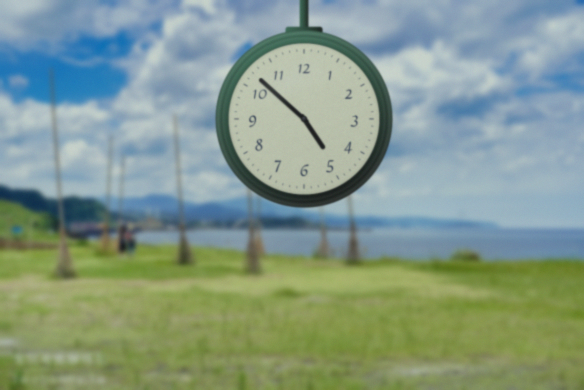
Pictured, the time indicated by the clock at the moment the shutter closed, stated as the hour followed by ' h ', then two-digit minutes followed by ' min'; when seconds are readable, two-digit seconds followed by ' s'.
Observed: 4 h 52 min
